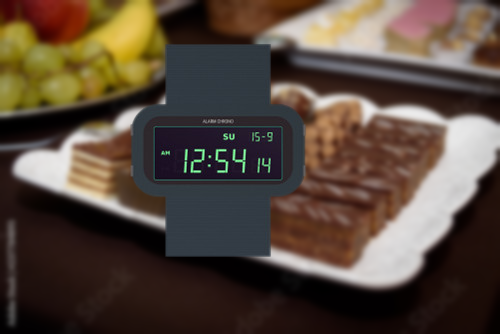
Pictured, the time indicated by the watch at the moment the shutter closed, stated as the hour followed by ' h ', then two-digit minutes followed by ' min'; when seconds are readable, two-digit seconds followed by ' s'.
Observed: 12 h 54 min 14 s
